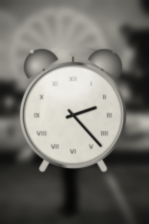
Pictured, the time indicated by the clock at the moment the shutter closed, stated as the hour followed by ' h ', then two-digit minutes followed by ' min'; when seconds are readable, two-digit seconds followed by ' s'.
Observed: 2 h 23 min
